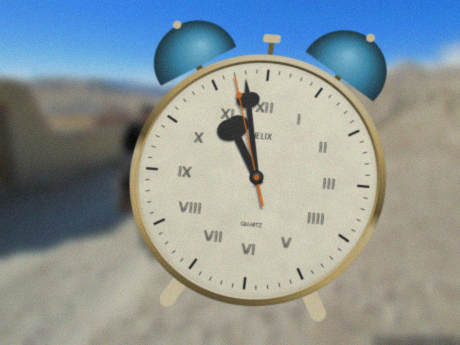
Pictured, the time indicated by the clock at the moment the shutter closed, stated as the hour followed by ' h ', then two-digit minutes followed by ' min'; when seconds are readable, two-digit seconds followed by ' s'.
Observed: 10 h 57 min 57 s
